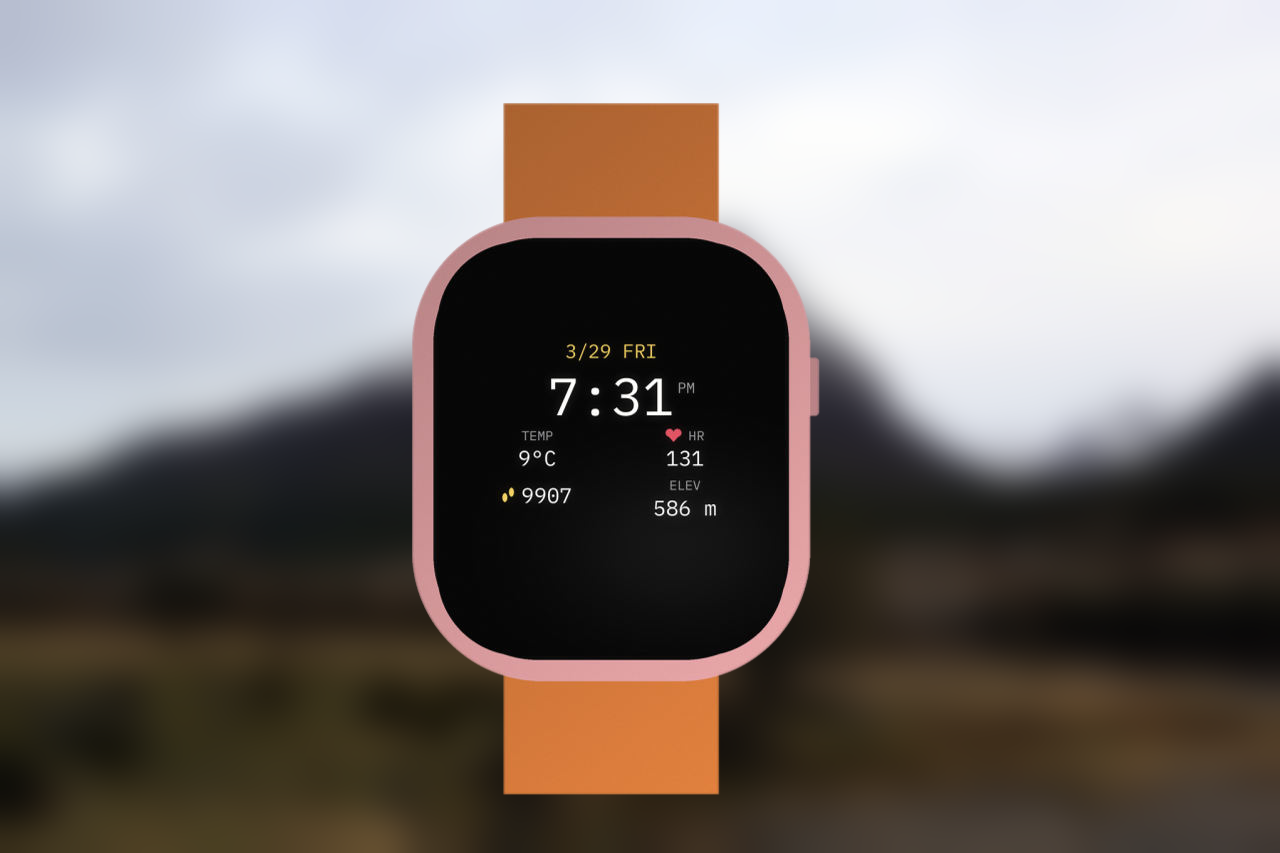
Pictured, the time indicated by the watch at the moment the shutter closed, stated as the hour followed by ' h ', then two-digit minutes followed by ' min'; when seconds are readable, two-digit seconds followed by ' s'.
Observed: 7 h 31 min
